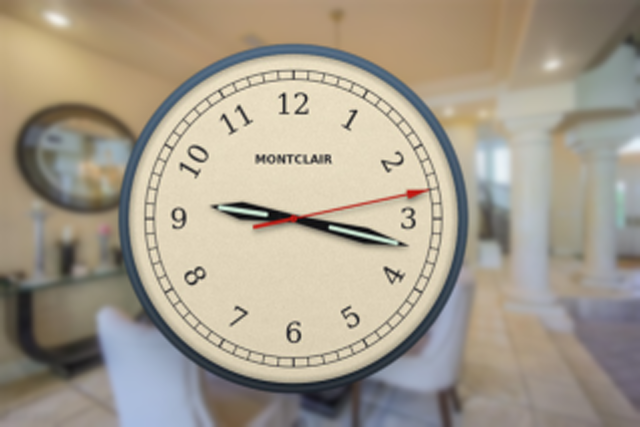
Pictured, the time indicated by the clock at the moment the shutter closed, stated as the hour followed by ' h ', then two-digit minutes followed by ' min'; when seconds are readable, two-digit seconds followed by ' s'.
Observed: 9 h 17 min 13 s
